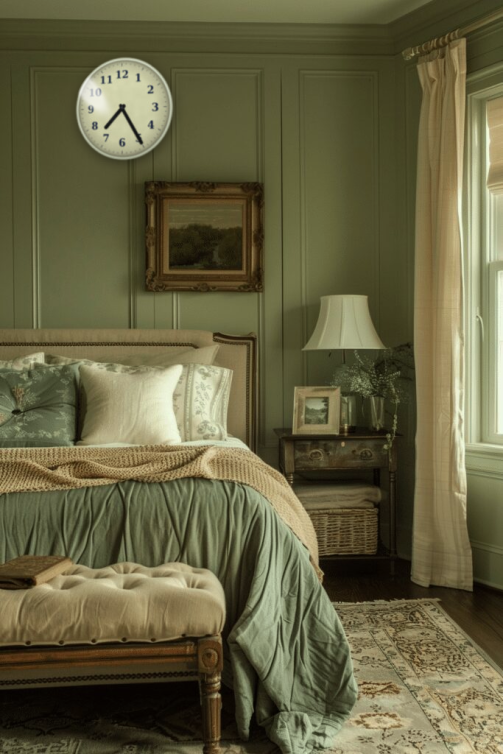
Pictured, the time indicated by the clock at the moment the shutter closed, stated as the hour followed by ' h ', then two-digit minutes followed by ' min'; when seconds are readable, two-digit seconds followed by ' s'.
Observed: 7 h 25 min
